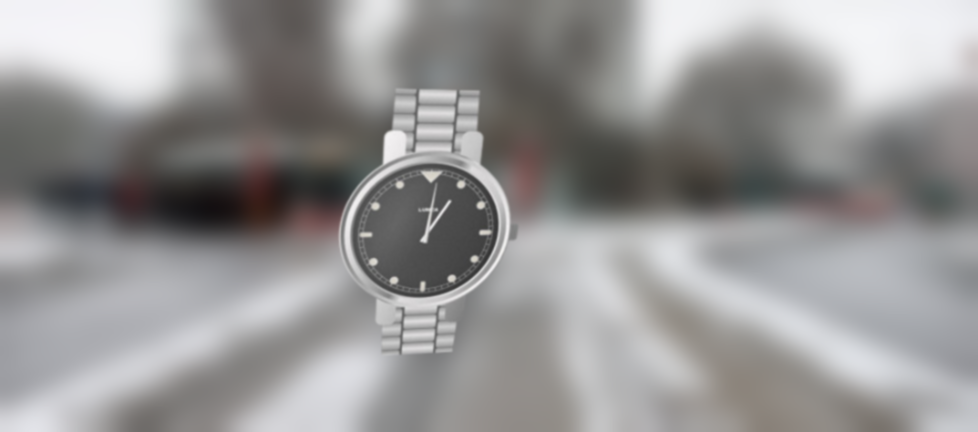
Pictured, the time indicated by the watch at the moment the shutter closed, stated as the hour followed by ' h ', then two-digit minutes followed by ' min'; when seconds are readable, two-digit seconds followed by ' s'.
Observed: 1 h 01 min
